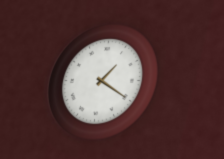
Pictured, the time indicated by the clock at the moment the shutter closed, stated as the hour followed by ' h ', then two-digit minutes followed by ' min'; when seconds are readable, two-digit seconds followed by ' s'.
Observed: 1 h 20 min
